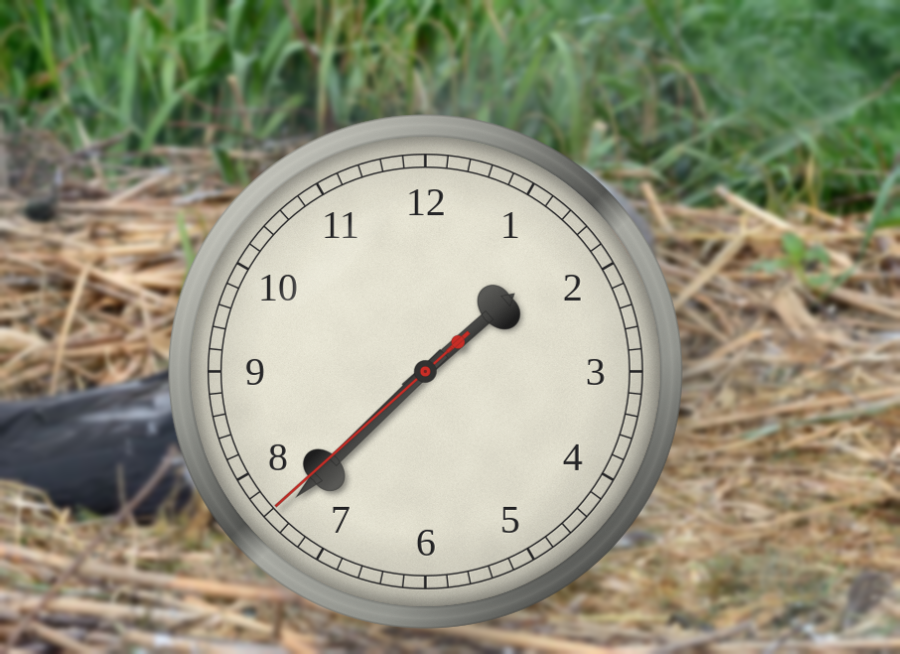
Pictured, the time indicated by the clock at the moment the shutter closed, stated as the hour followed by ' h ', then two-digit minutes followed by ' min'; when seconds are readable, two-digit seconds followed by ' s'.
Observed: 1 h 37 min 38 s
